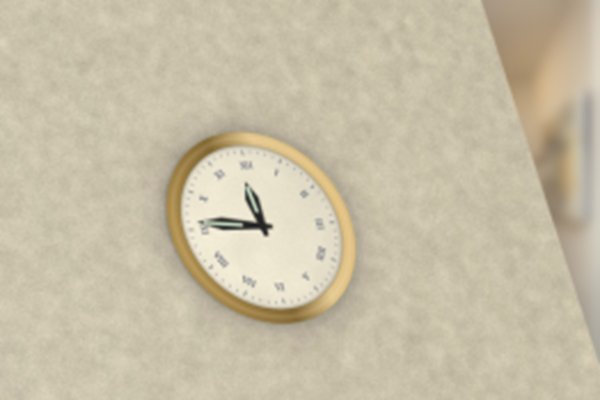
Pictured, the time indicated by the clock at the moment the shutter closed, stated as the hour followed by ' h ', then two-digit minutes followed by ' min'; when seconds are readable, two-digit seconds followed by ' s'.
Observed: 11 h 46 min
